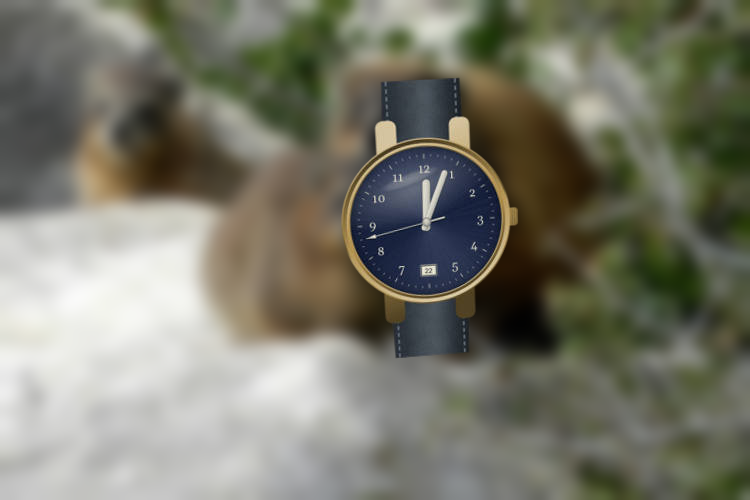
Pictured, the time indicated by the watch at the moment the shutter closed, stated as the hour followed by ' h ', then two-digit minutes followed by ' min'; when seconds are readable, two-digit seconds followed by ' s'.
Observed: 12 h 03 min 43 s
